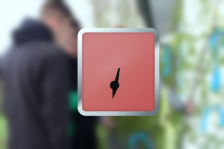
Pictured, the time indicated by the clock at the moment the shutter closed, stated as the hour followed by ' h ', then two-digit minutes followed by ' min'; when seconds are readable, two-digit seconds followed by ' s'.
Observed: 6 h 32 min
